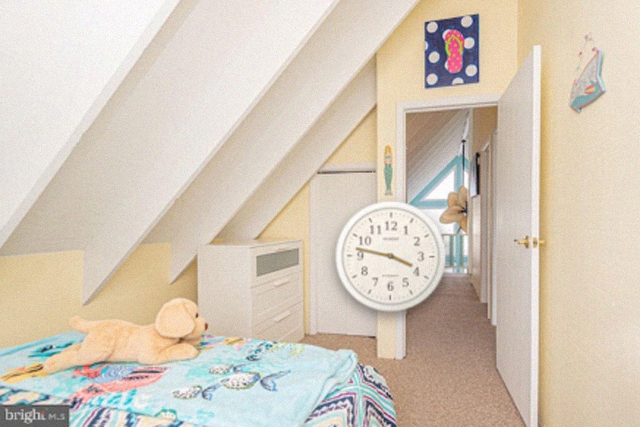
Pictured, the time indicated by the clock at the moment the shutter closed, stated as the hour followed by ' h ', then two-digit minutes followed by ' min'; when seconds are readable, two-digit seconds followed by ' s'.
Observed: 3 h 47 min
